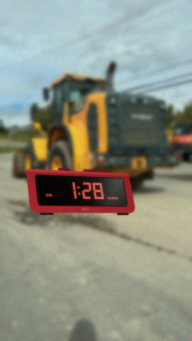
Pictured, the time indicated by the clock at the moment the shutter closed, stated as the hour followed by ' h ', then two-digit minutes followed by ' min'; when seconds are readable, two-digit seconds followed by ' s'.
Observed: 1 h 28 min
